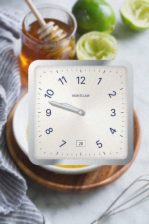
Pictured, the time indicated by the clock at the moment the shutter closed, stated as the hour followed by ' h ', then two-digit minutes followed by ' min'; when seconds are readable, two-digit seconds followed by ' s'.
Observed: 9 h 48 min
